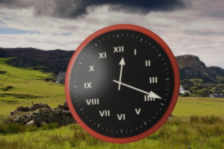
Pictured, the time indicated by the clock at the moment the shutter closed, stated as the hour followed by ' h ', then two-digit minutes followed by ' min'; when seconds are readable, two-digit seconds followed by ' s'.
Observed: 12 h 19 min
